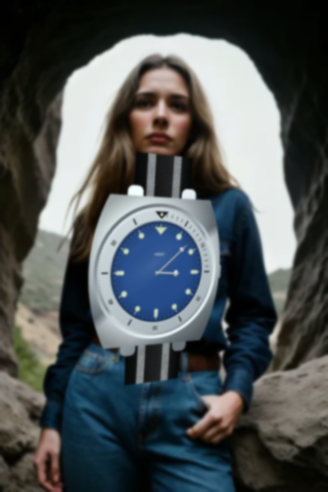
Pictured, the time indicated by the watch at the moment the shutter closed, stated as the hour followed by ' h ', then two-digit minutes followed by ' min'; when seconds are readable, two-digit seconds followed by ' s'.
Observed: 3 h 08 min
